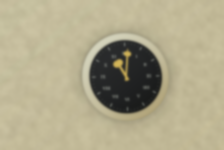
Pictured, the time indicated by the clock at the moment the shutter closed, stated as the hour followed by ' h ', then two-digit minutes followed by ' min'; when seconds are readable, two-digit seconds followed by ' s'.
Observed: 11 h 01 min
